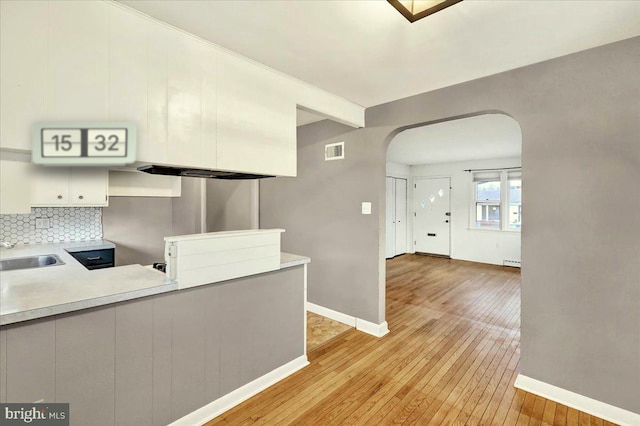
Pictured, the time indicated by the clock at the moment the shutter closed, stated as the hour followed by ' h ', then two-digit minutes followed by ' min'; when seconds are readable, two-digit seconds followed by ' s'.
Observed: 15 h 32 min
